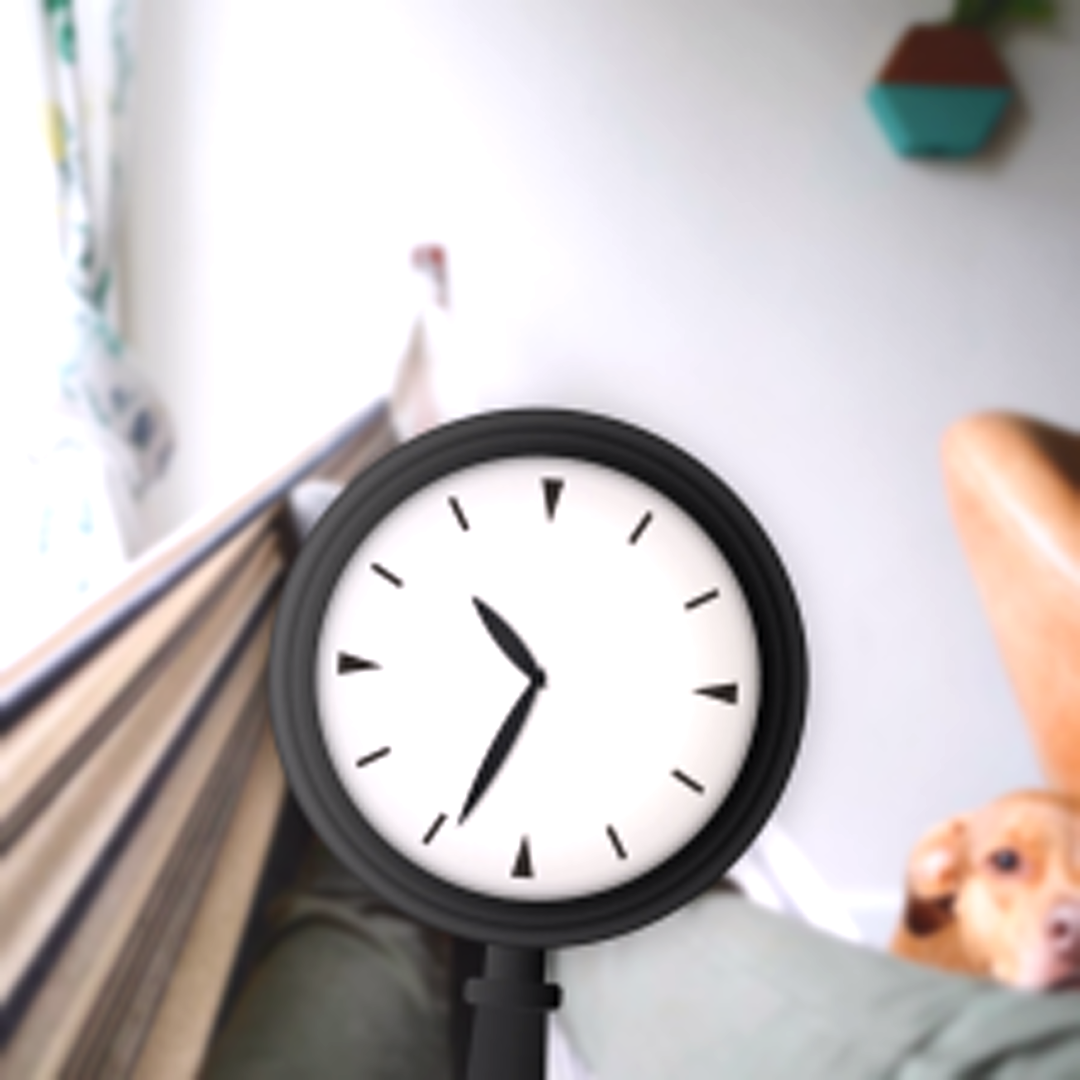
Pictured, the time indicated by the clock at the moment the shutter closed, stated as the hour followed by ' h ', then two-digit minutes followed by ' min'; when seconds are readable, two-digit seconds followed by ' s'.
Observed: 10 h 34 min
